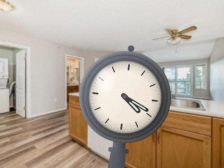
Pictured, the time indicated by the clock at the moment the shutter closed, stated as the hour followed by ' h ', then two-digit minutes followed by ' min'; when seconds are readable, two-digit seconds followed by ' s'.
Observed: 4 h 19 min
